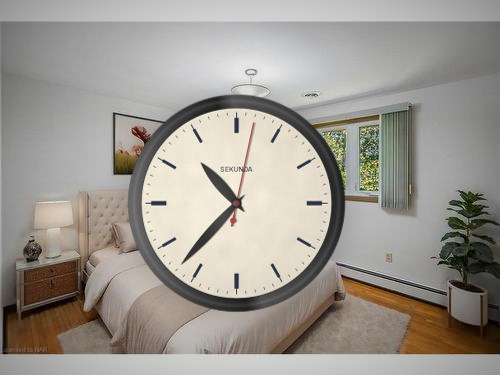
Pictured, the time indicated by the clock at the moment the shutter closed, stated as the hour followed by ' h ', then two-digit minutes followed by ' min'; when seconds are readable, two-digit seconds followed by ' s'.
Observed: 10 h 37 min 02 s
